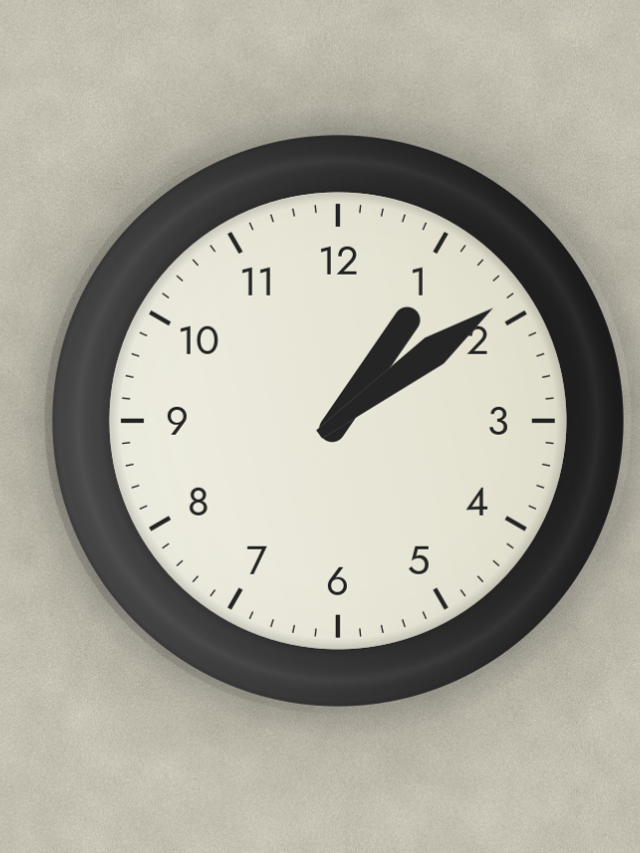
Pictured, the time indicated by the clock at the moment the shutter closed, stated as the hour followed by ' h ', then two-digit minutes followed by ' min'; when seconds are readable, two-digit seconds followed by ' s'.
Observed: 1 h 09 min
